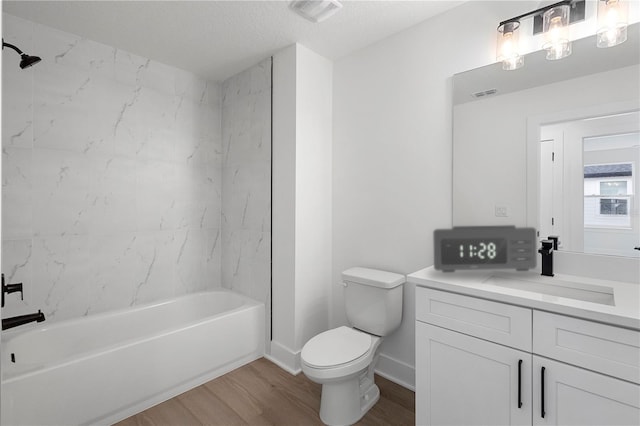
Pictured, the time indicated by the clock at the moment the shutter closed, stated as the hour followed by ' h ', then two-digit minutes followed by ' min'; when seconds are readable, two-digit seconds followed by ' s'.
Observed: 11 h 28 min
